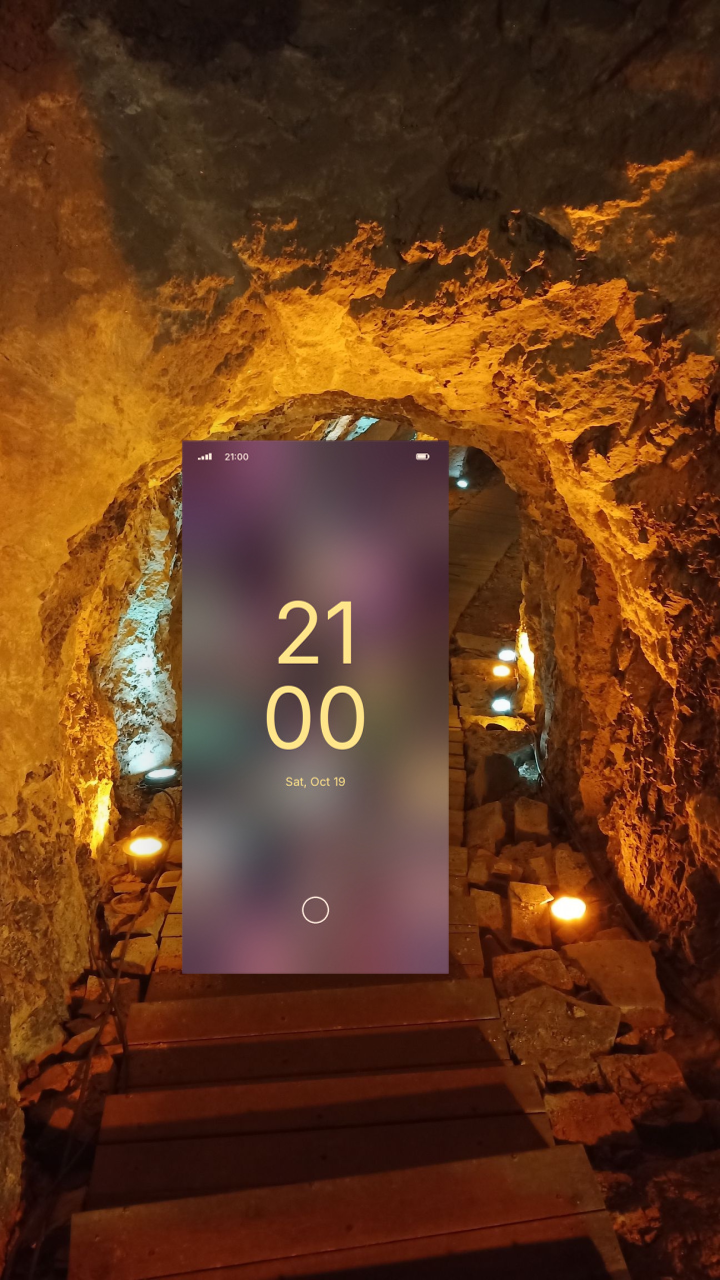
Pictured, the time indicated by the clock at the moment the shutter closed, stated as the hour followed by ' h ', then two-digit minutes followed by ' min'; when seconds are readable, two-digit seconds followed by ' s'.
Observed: 21 h 00 min
